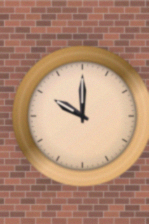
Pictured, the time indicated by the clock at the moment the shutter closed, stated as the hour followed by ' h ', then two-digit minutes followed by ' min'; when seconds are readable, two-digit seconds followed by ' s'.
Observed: 10 h 00 min
